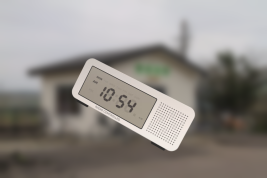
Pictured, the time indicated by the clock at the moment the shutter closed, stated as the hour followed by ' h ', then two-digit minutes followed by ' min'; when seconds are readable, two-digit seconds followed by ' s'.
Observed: 10 h 54 min
